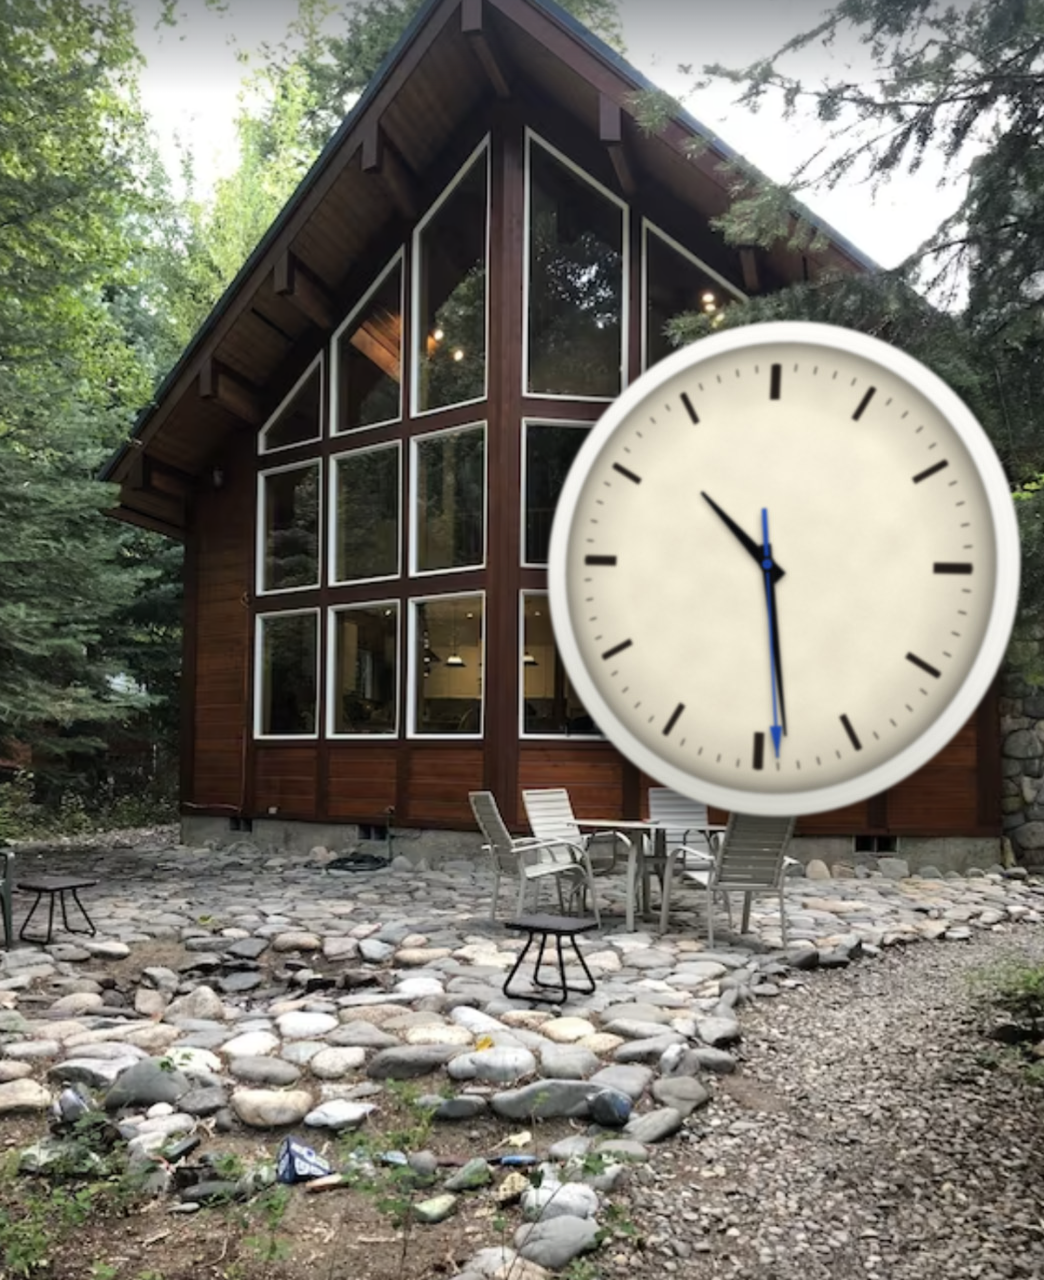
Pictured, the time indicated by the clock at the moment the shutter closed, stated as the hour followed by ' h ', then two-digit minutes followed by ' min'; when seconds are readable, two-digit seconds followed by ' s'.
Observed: 10 h 28 min 29 s
